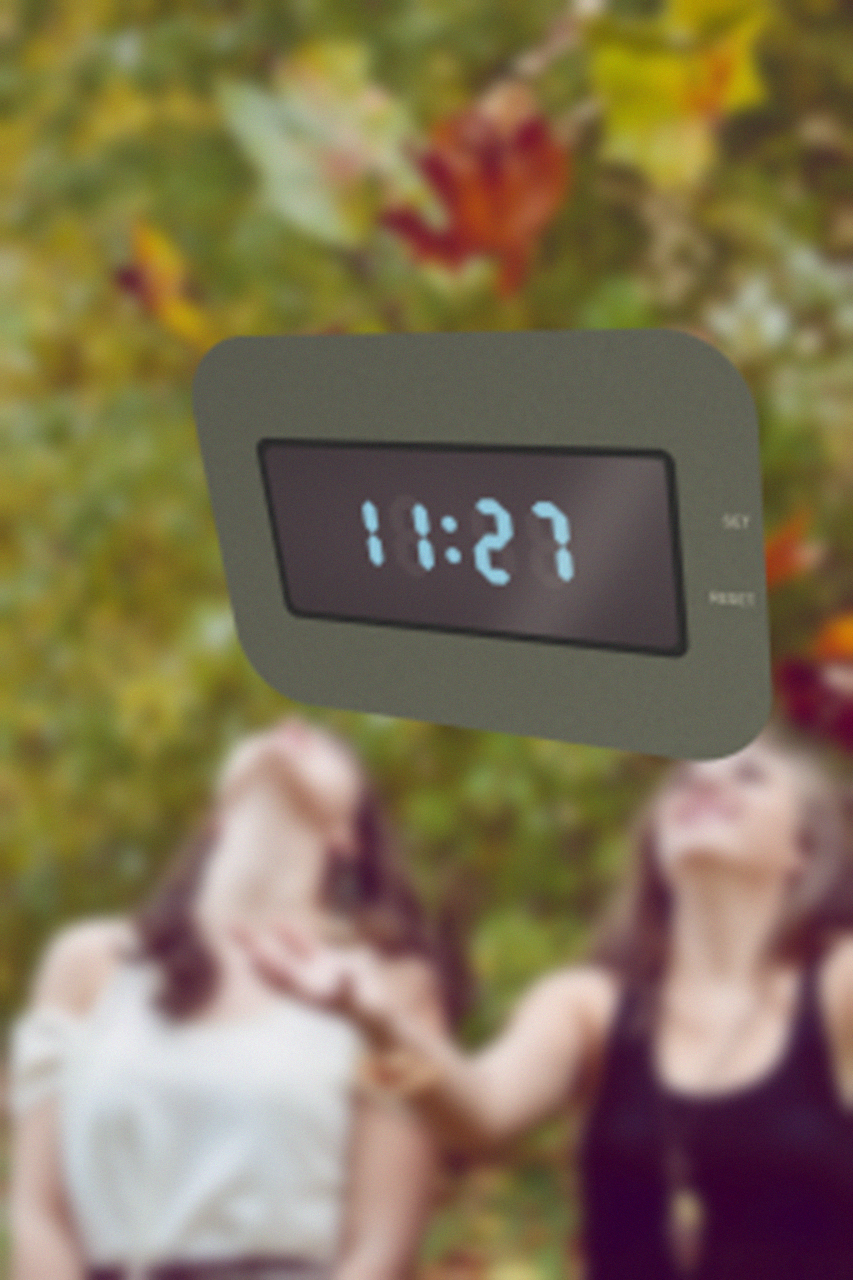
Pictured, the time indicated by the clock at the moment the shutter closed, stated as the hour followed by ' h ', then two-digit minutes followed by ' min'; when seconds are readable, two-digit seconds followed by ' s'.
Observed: 11 h 27 min
